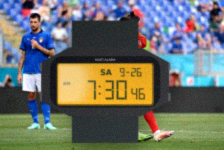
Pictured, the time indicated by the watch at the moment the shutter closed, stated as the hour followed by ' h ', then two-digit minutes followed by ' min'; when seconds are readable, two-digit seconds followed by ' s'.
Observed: 7 h 30 min 46 s
